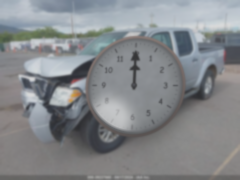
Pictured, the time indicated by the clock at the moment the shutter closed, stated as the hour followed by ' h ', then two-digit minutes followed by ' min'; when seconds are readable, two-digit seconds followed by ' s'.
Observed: 12 h 00 min
